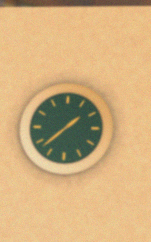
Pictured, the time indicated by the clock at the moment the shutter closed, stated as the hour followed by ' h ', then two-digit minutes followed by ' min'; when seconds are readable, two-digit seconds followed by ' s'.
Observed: 1 h 38 min
